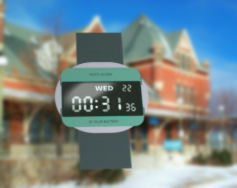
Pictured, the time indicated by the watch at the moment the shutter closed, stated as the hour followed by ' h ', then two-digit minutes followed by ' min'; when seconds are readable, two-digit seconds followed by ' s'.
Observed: 0 h 31 min
